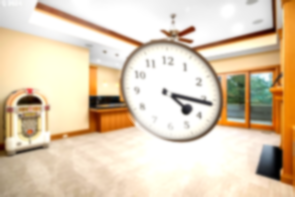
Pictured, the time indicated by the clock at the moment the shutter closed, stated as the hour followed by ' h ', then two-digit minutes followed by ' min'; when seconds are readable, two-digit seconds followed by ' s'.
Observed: 4 h 16 min
